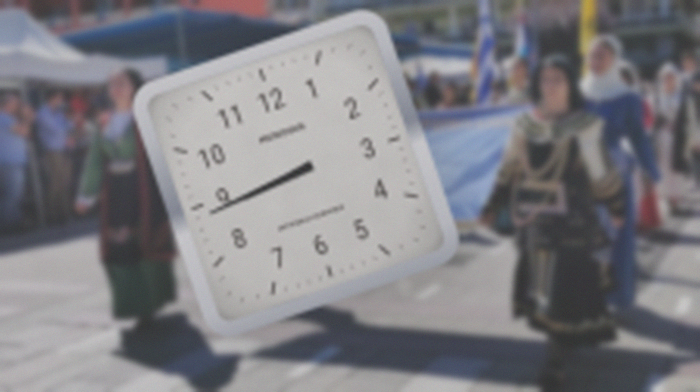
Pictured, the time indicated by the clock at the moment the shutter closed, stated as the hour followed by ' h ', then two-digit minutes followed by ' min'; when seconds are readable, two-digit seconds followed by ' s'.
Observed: 8 h 44 min
